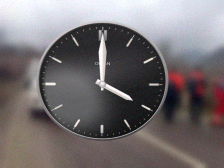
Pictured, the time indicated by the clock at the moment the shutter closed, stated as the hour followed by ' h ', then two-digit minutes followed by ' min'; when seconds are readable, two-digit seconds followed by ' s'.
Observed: 4 h 00 min
